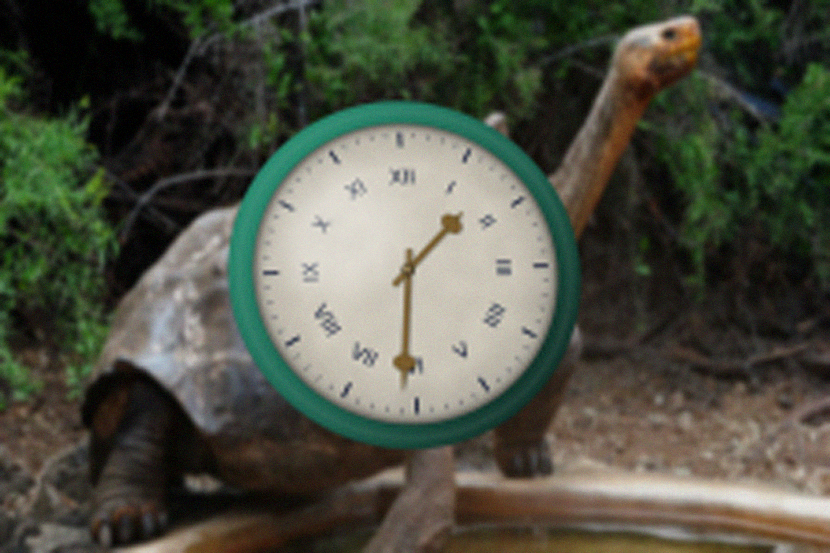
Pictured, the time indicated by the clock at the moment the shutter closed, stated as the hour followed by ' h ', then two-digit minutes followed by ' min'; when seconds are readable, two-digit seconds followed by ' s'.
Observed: 1 h 31 min
